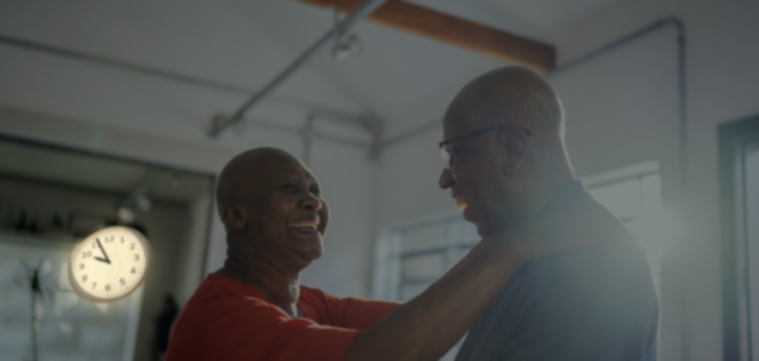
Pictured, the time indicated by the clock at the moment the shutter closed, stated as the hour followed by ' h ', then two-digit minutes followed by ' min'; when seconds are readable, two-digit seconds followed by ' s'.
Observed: 9 h 56 min
